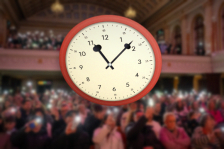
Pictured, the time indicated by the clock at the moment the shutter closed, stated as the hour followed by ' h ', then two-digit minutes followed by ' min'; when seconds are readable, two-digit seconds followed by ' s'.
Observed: 11 h 08 min
